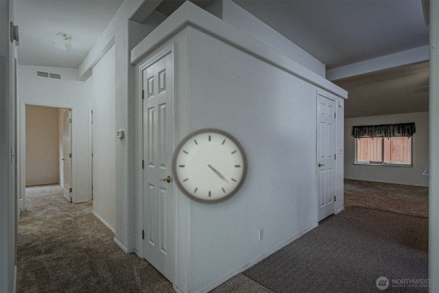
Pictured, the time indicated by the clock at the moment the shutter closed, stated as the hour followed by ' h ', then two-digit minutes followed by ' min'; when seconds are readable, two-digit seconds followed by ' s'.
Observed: 4 h 22 min
